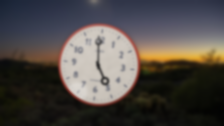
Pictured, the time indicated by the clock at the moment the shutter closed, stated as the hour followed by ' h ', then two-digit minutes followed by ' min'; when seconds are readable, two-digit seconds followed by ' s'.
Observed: 4 h 59 min
